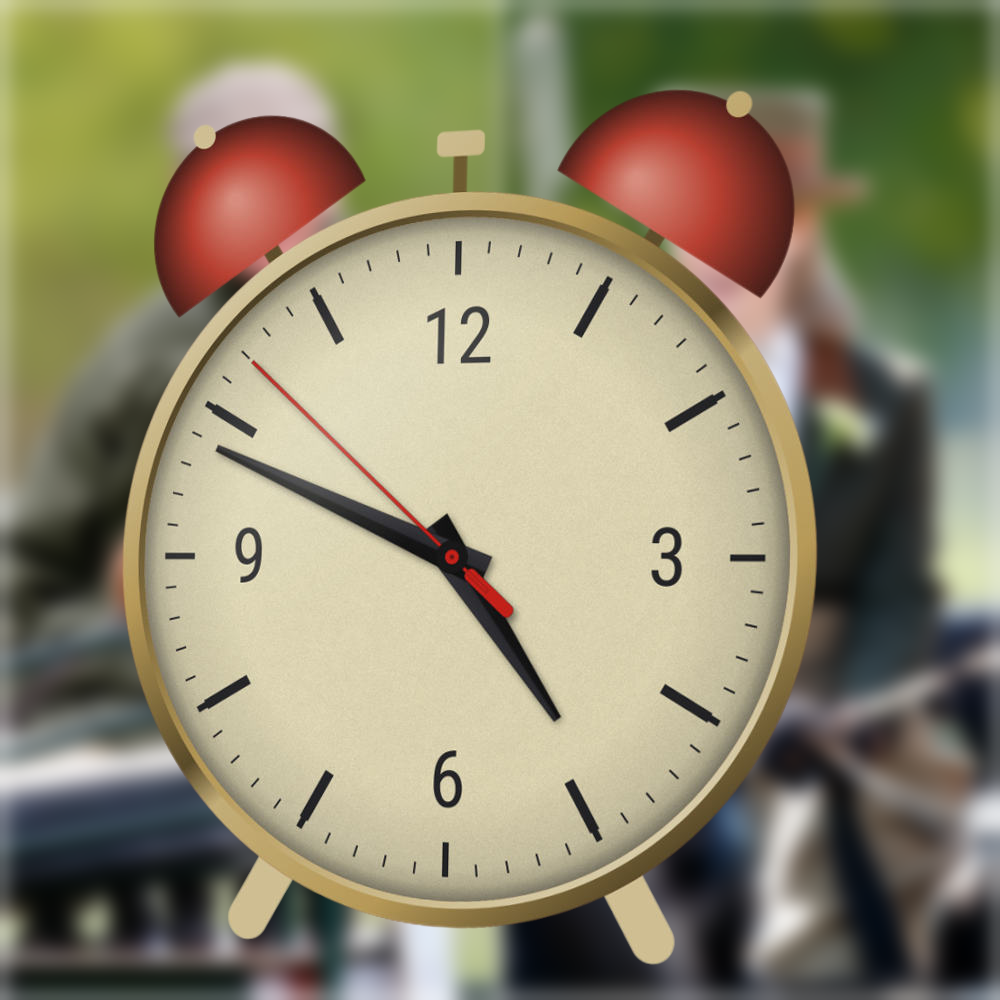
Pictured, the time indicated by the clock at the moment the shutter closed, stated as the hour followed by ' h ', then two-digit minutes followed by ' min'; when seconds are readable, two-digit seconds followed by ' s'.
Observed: 4 h 48 min 52 s
